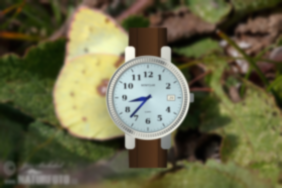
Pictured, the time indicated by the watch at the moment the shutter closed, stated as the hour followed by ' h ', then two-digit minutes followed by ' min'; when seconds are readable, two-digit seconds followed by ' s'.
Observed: 8 h 37 min
